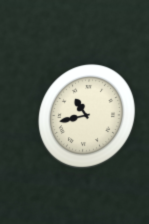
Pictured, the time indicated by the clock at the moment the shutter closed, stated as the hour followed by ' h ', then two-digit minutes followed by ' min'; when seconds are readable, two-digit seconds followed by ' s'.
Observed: 10 h 43 min
